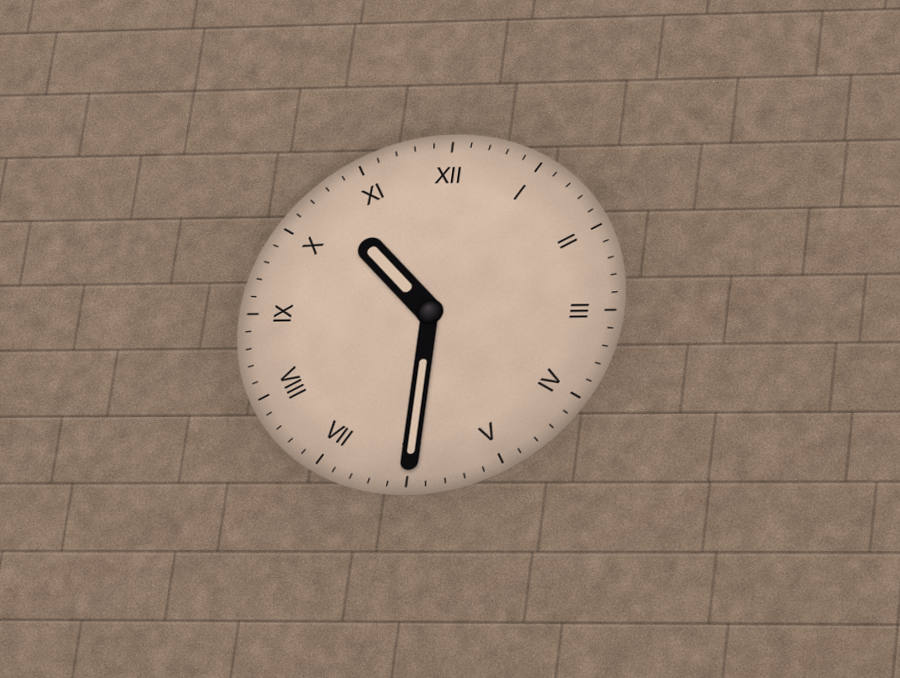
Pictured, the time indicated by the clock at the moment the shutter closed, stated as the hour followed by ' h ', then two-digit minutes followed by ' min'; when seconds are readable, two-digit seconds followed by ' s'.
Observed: 10 h 30 min
